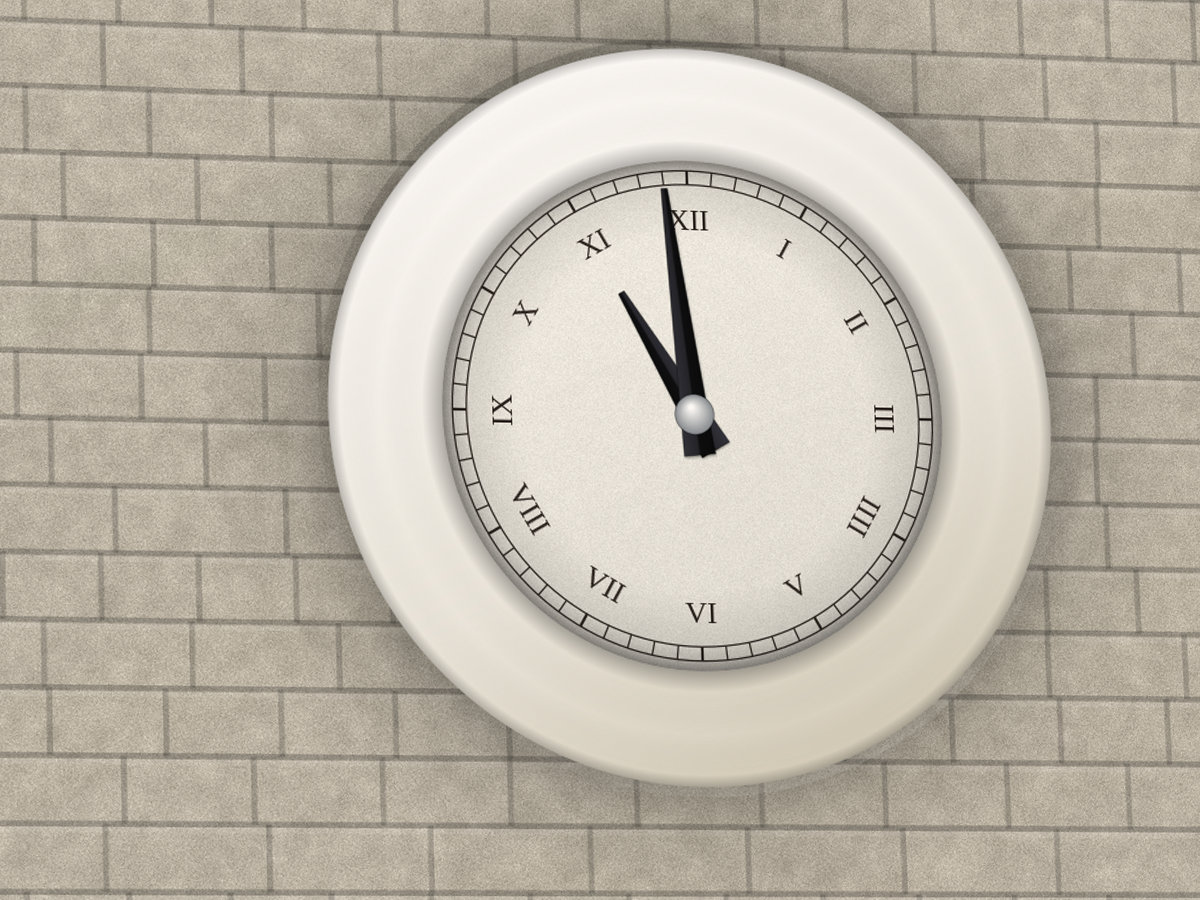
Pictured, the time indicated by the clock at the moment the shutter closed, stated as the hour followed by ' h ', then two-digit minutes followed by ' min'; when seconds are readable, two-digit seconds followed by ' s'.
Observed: 10 h 59 min
